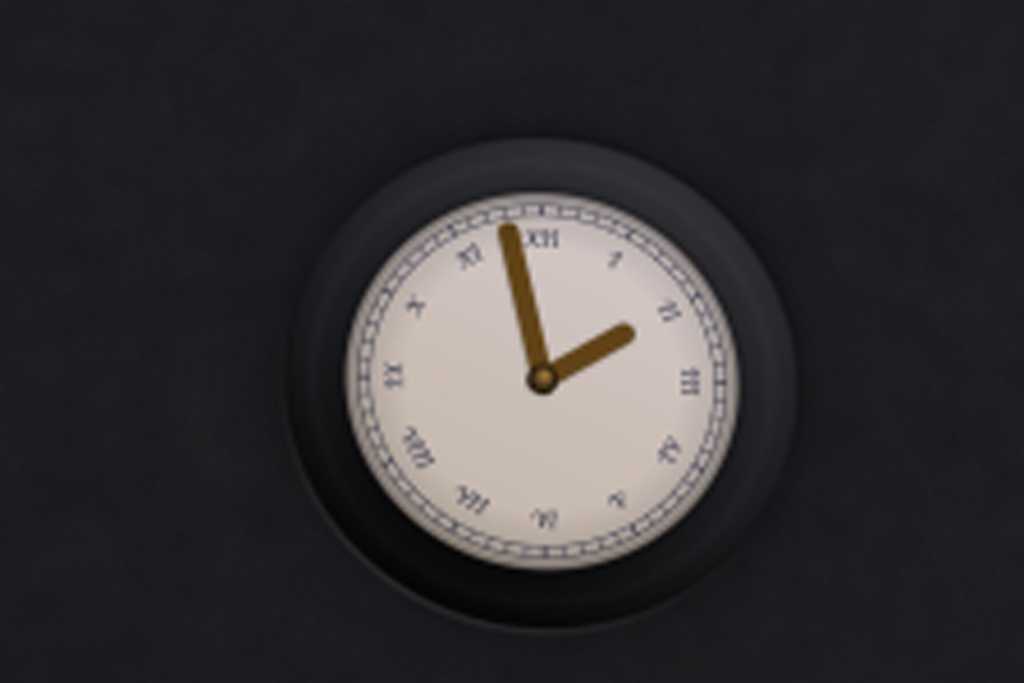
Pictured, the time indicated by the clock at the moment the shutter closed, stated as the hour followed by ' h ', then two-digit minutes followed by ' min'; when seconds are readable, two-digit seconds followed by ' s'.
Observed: 1 h 58 min
